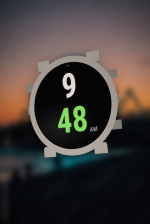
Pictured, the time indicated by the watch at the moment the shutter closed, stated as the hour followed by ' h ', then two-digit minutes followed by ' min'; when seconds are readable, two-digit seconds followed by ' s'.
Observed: 9 h 48 min
